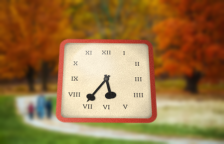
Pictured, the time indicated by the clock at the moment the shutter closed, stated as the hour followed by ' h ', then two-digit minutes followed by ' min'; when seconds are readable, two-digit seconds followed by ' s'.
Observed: 5 h 36 min
